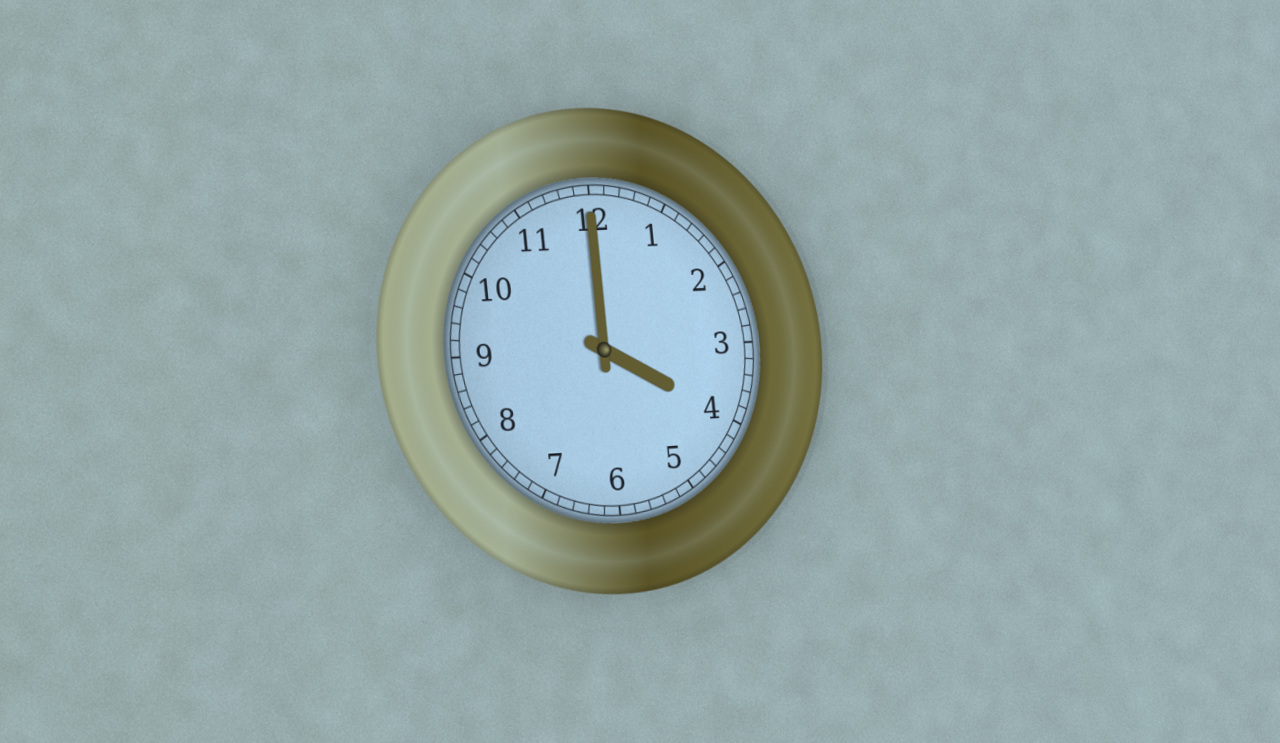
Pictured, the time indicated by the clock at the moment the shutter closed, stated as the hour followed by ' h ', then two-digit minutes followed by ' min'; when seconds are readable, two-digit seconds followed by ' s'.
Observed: 4 h 00 min
